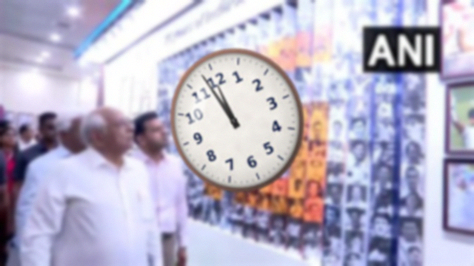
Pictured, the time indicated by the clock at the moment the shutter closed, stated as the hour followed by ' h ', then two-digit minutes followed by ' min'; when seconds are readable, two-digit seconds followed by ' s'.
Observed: 11 h 58 min
